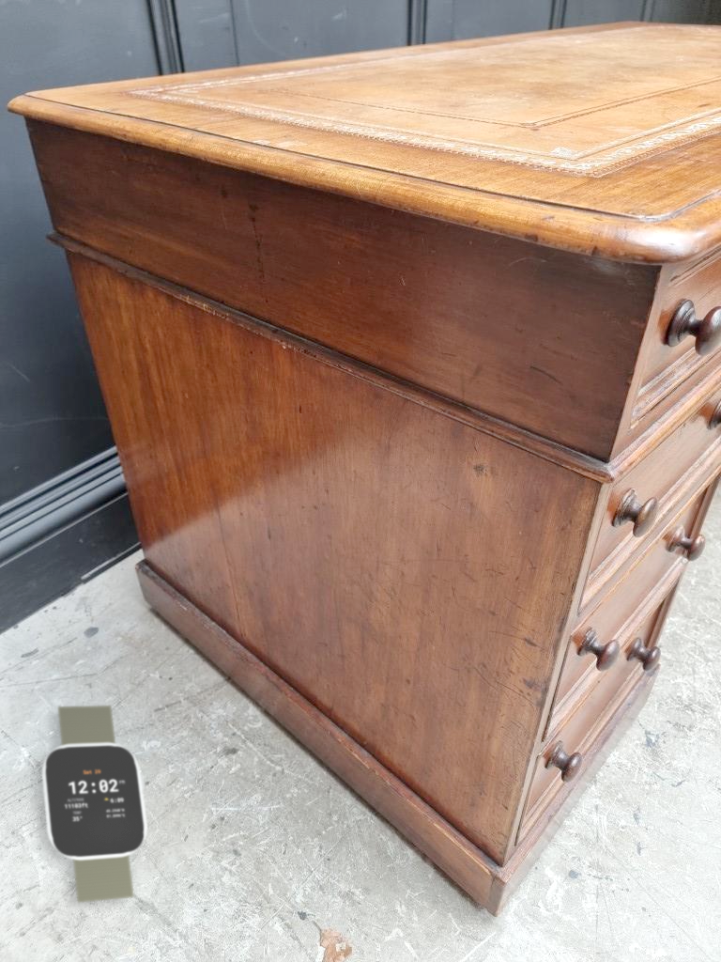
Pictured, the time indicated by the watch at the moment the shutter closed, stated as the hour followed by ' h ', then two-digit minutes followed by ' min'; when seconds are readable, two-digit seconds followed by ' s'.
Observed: 12 h 02 min
